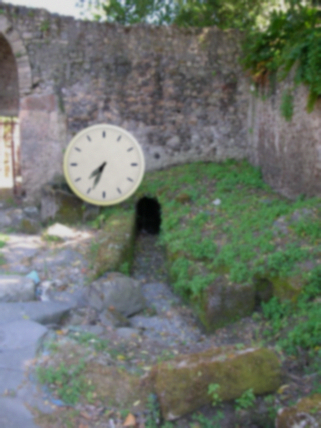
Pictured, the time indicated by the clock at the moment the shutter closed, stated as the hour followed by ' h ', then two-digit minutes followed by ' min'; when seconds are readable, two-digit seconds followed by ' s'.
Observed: 7 h 34 min
